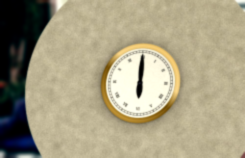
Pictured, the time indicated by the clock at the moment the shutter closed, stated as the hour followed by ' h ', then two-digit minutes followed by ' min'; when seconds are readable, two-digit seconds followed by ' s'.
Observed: 6 h 00 min
